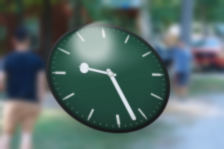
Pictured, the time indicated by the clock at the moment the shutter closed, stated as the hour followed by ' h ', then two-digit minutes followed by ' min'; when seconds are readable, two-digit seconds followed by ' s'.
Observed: 9 h 27 min
